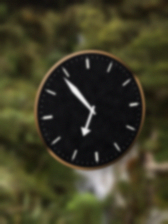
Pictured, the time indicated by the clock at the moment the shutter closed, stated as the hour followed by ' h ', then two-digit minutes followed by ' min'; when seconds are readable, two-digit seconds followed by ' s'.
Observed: 6 h 54 min
